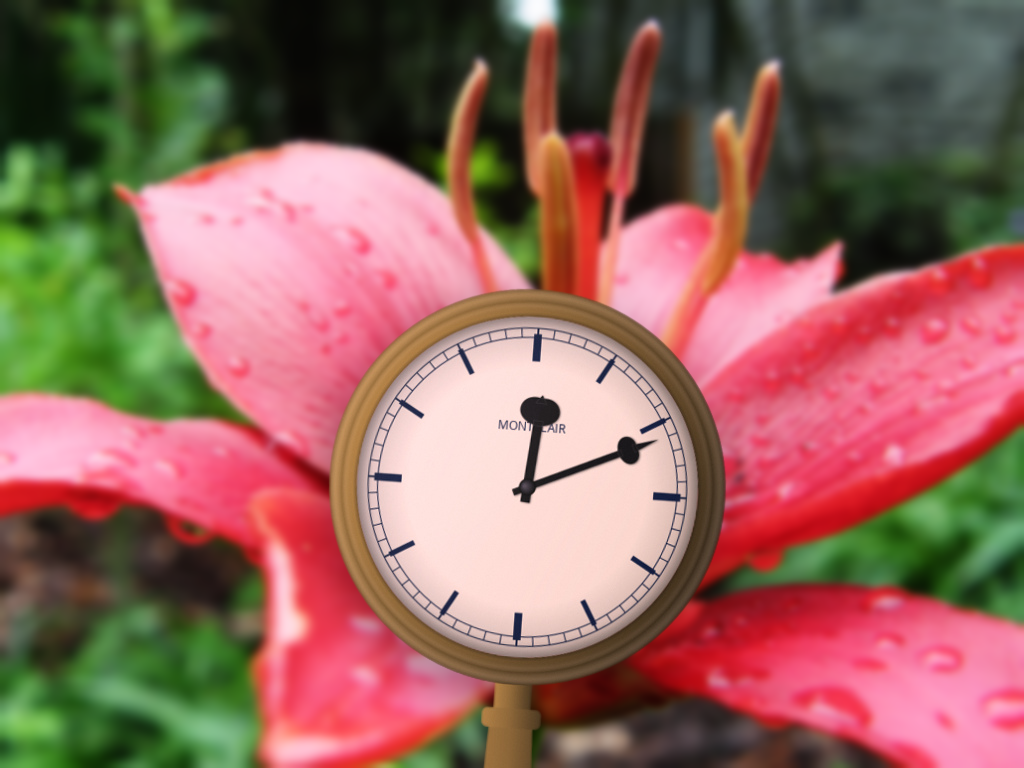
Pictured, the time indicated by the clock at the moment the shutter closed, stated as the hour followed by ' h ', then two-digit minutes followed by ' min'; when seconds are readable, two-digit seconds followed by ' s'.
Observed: 12 h 11 min
